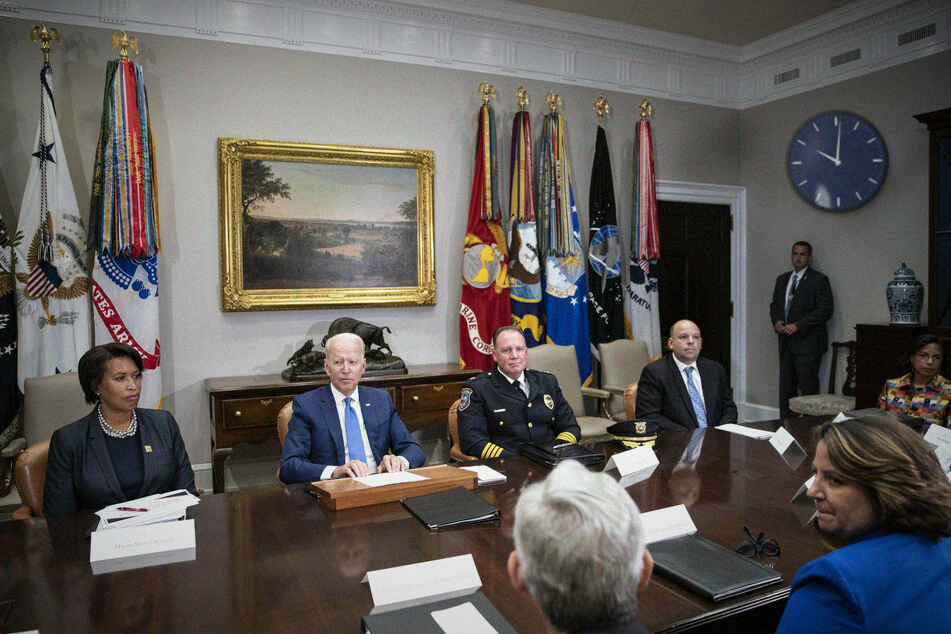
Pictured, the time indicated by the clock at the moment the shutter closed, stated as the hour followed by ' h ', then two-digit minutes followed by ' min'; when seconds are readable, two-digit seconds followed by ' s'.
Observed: 10 h 01 min
